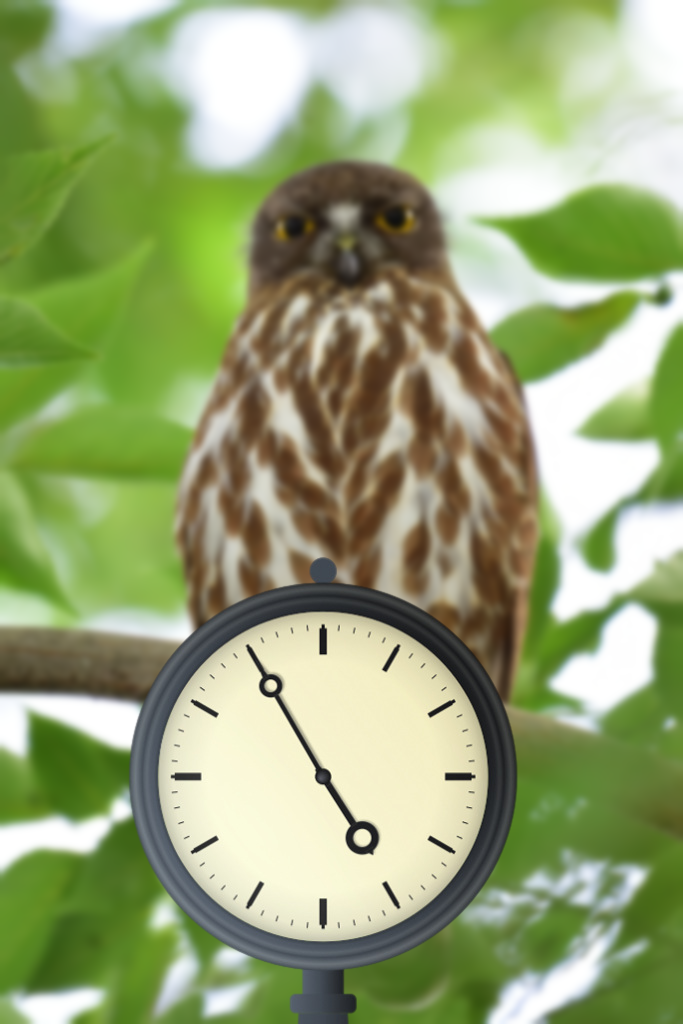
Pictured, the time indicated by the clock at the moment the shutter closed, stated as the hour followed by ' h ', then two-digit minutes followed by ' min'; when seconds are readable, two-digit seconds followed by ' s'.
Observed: 4 h 55 min
